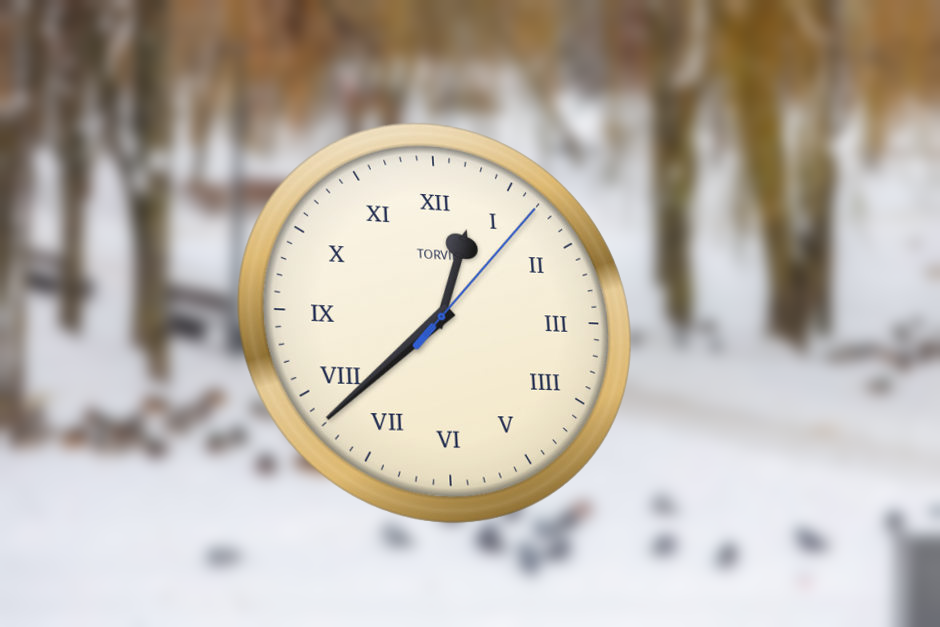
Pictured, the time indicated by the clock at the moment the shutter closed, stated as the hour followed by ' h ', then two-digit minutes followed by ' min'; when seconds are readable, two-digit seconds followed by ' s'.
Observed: 12 h 38 min 07 s
